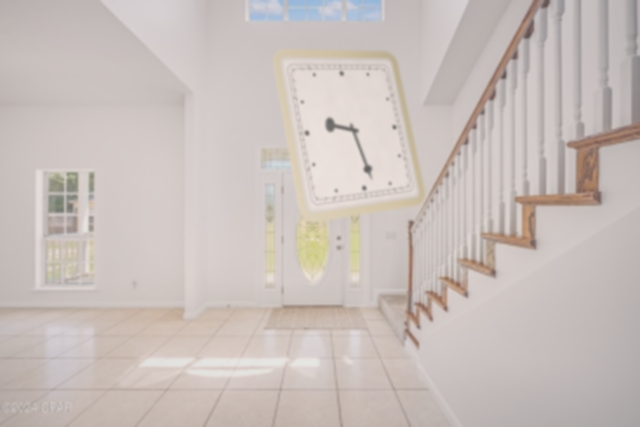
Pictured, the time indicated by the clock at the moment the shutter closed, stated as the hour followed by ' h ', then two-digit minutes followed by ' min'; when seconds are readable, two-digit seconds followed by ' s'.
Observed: 9 h 28 min
